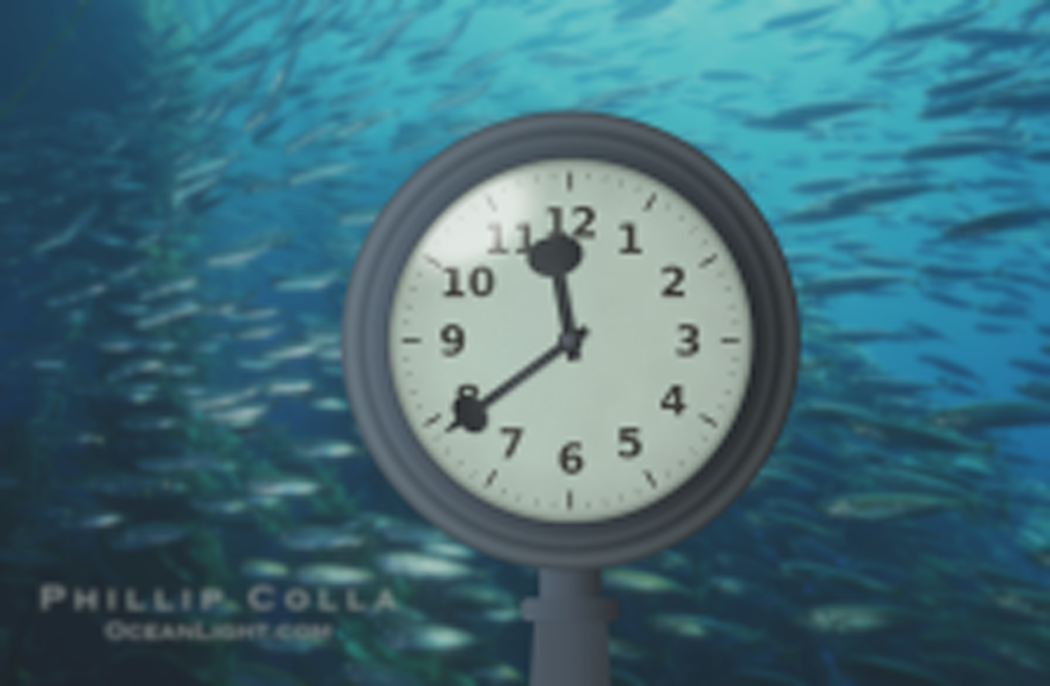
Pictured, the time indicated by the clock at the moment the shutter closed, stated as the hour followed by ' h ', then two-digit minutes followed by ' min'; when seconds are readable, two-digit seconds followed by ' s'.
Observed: 11 h 39 min
